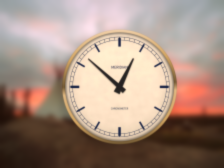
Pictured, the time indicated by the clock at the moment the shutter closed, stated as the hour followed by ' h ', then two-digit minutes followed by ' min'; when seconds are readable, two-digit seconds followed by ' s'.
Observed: 12 h 52 min
